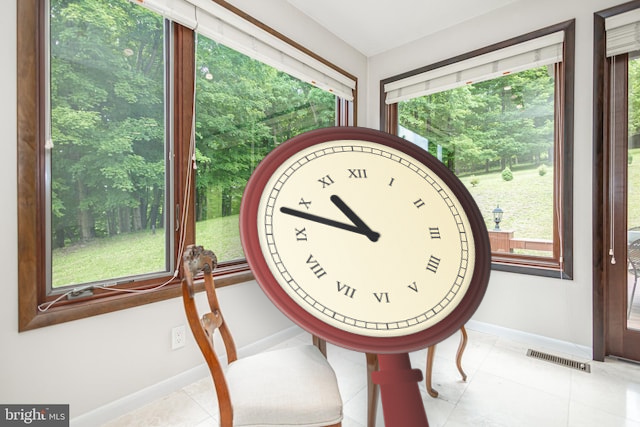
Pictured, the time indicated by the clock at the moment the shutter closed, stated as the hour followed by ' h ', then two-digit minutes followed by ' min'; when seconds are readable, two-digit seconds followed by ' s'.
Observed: 10 h 48 min
